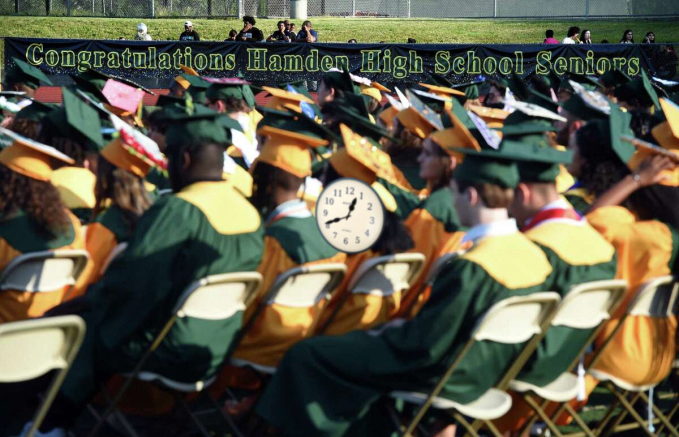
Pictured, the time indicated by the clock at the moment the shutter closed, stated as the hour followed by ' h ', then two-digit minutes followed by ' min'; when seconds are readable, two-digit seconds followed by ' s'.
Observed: 12 h 41 min
